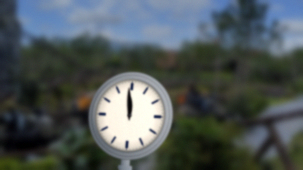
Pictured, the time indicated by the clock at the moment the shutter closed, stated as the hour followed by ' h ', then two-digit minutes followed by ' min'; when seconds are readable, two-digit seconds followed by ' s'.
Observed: 11 h 59 min
